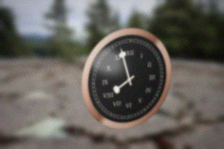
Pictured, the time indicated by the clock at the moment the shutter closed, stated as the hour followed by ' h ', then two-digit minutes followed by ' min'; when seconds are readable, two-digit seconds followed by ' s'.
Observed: 7 h 57 min
